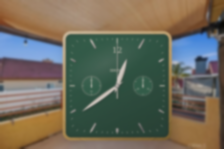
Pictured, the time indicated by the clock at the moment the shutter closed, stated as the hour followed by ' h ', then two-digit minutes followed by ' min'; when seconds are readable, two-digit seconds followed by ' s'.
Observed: 12 h 39 min
